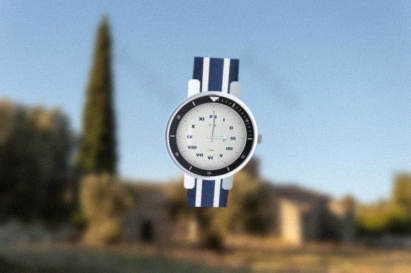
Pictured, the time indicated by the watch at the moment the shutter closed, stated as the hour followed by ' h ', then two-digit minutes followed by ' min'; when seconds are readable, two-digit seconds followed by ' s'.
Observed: 3 h 00 min
